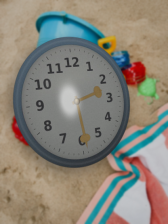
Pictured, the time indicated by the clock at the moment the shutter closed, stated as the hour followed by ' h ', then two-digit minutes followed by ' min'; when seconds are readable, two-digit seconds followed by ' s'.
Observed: 2 h 29 min
